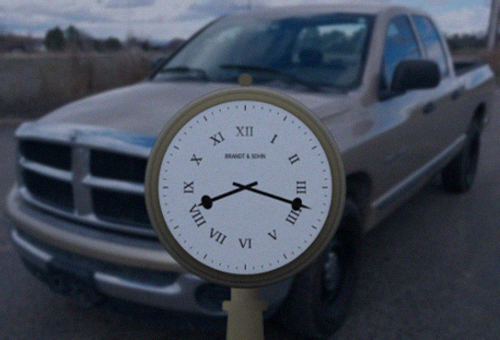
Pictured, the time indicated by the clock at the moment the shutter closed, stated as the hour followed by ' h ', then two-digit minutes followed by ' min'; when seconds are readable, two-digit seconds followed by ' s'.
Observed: 8 h 18 min
